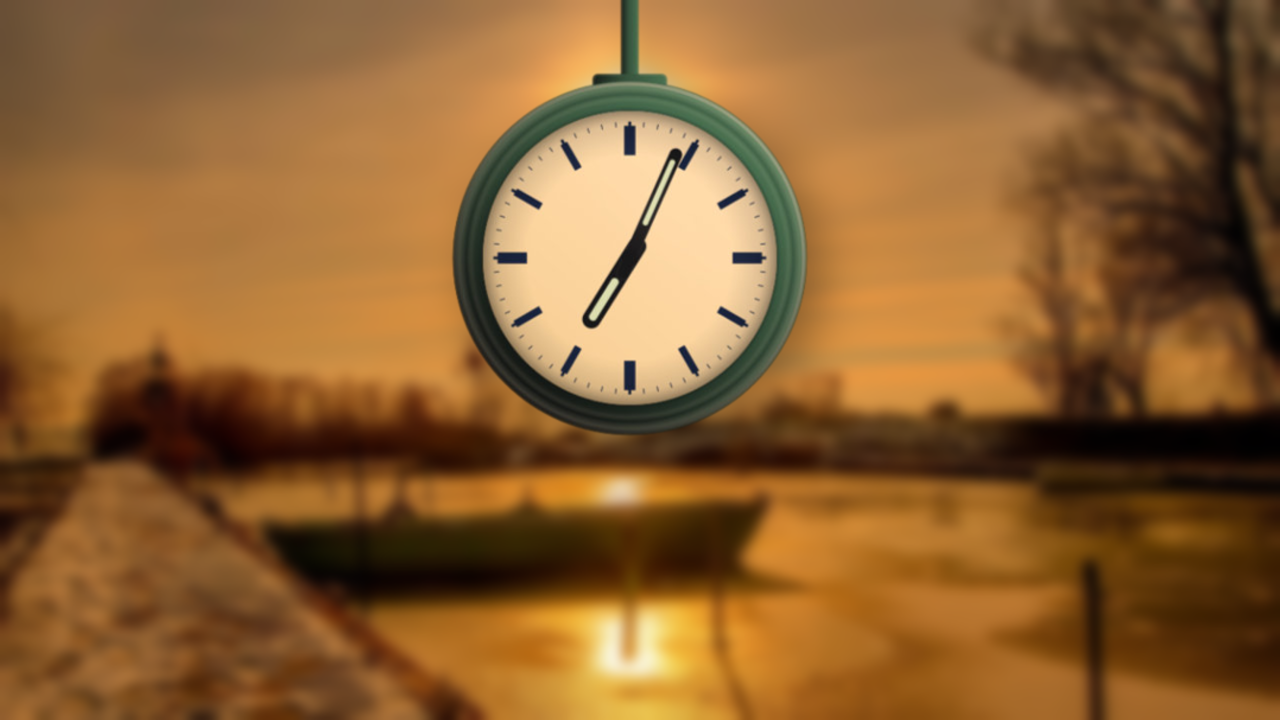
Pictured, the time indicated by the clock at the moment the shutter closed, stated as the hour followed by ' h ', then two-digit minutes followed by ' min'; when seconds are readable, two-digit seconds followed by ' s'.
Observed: 7 h 04 min
